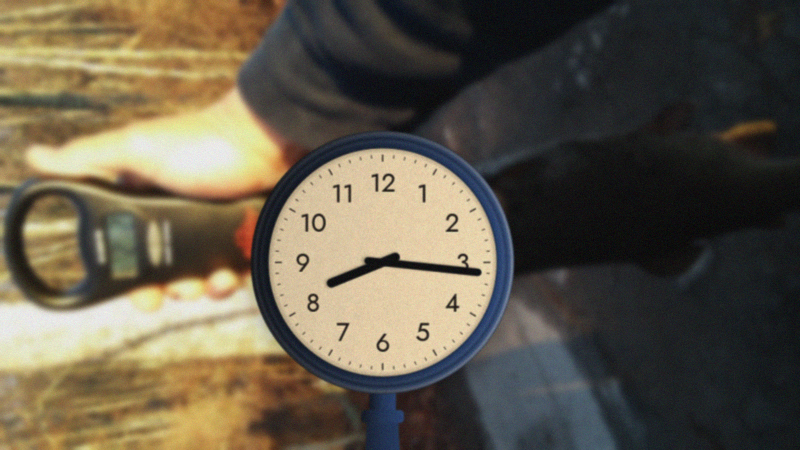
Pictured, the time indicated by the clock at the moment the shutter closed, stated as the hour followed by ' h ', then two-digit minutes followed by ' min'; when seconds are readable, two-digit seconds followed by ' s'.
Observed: 8 h 16 min
